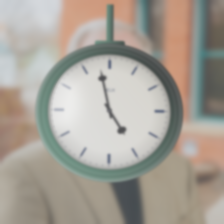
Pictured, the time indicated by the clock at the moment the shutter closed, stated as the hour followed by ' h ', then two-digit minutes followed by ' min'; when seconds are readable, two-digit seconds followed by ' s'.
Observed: 4 h 58 min
